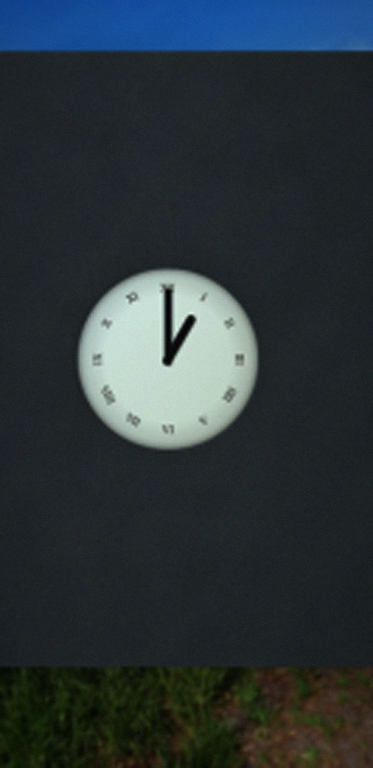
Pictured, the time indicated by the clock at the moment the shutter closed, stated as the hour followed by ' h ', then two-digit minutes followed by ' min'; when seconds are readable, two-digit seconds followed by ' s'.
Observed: 1 h 00 min
